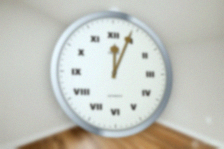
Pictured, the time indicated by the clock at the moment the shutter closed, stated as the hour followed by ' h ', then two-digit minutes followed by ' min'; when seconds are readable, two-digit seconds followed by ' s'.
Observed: 12 h 04 min
